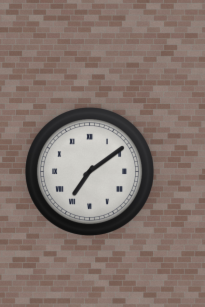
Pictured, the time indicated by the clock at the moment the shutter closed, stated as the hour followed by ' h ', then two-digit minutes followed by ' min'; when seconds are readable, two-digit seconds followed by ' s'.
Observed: 7 h 09 min
